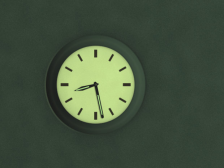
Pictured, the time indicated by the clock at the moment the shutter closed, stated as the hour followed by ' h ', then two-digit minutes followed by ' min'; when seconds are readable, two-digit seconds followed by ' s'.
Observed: 8 h 28 min
